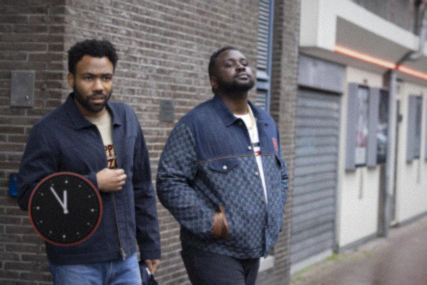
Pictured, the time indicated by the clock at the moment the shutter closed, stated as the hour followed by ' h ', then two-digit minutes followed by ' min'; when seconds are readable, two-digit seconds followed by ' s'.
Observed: 11 h 54 min
